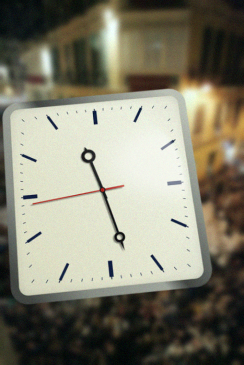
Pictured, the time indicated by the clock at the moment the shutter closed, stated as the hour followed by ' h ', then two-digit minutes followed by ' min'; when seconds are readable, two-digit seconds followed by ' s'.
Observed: 11 h 27 min 44 s
